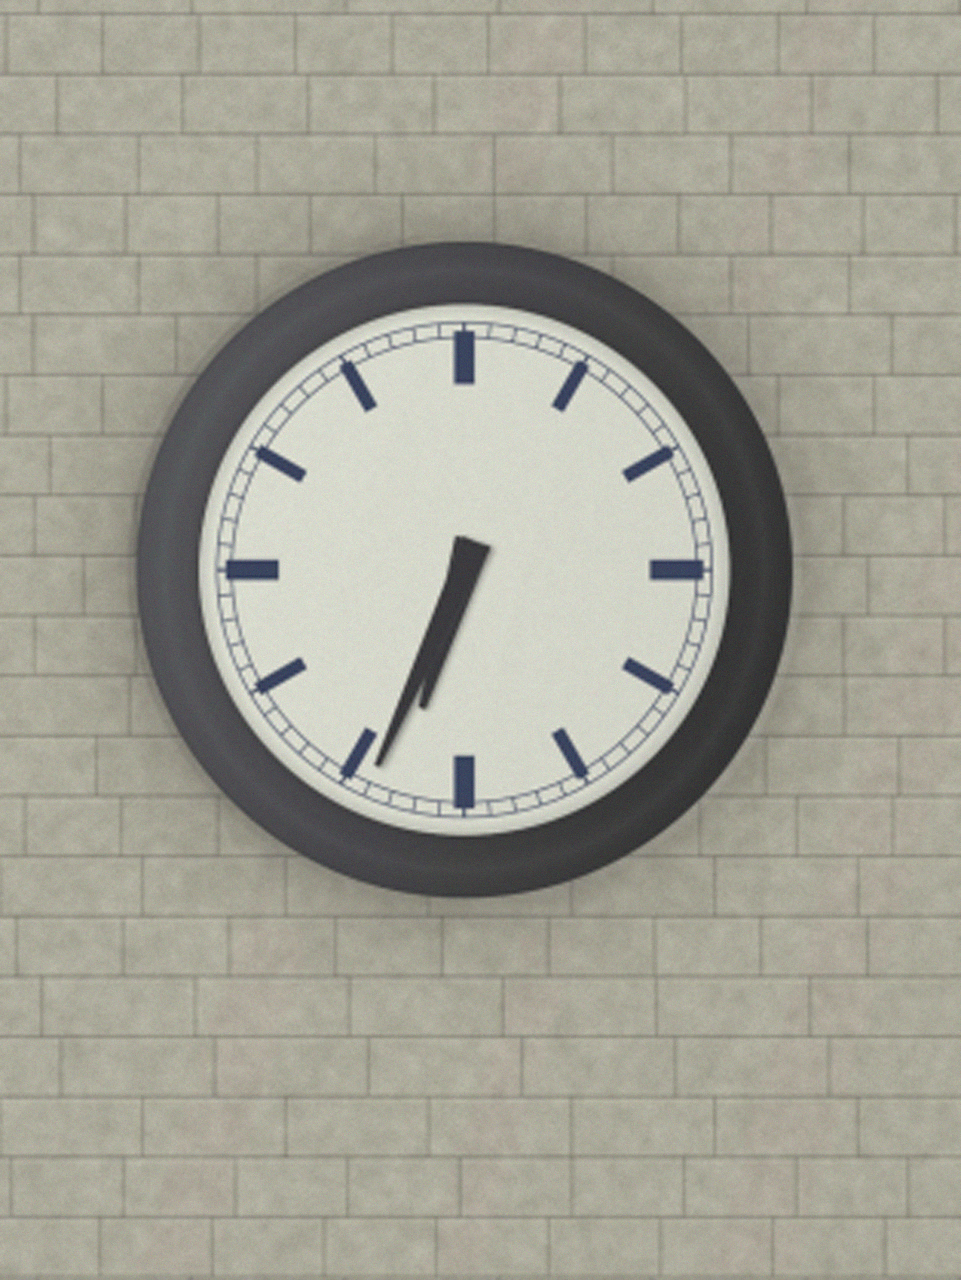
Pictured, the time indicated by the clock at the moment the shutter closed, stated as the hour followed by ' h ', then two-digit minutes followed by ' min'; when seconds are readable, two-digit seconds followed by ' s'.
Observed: 6 h 34 min
